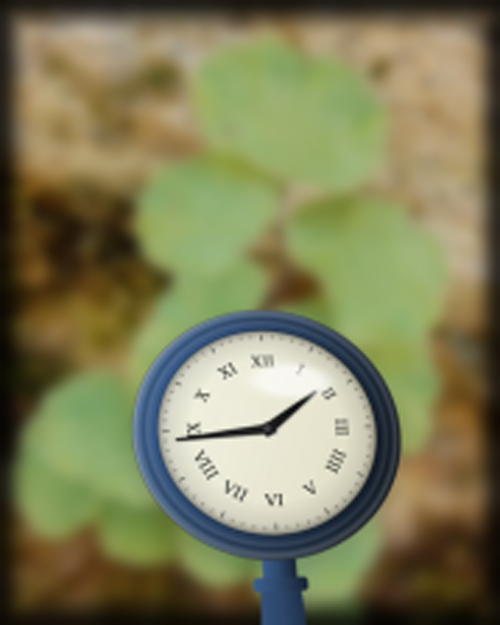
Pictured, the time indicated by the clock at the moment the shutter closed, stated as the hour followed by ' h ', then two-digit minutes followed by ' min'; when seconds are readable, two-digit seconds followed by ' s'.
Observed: 1 h 44 min
